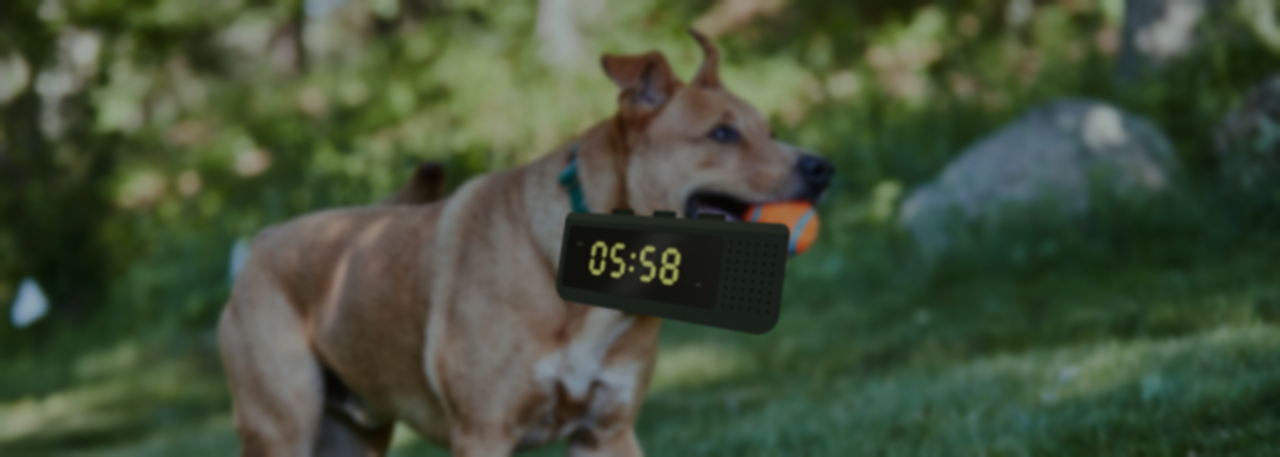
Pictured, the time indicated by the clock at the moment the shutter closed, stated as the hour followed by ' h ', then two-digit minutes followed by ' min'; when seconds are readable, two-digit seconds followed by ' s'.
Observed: 5 h 58 min
